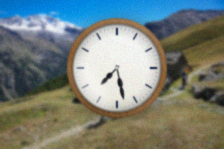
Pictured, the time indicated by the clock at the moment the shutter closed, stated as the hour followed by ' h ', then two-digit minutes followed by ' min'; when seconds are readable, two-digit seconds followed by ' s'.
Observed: 7 h 28 min
